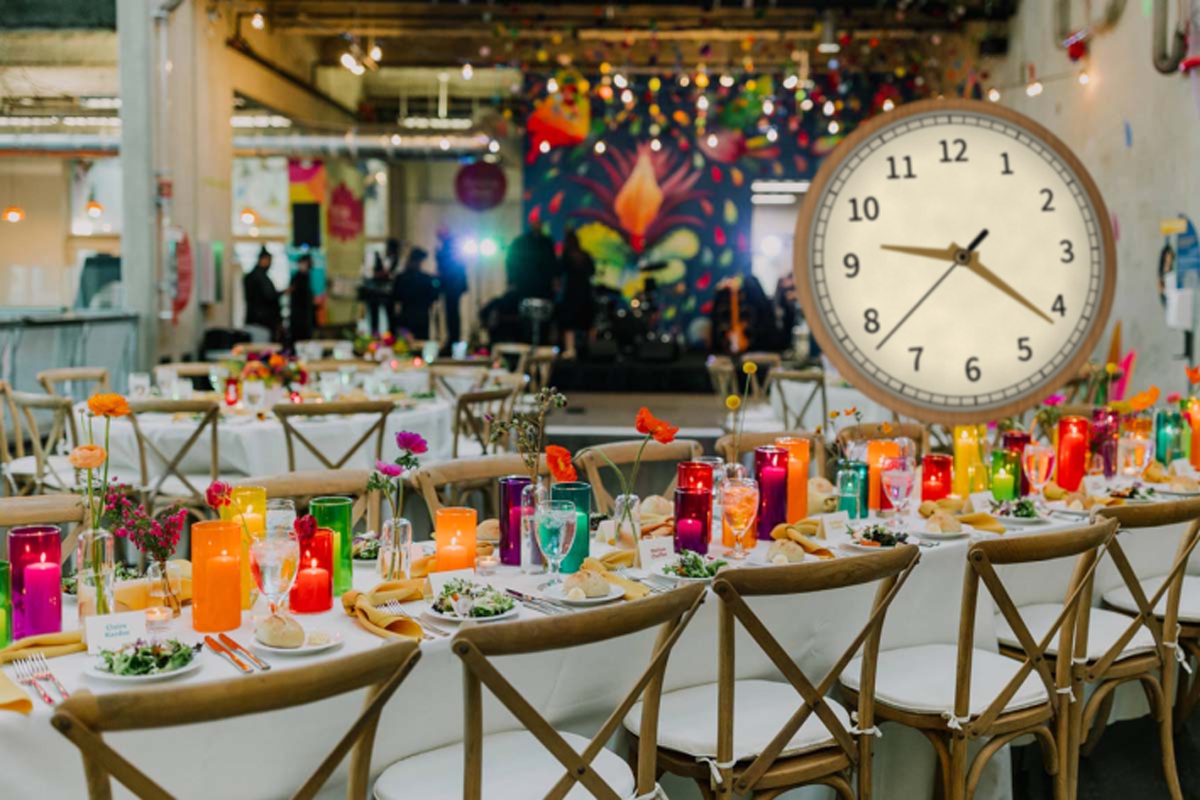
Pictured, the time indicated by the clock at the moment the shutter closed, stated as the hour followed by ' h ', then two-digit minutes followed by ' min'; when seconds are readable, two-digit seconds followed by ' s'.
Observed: 9 h 21 min 38 s
